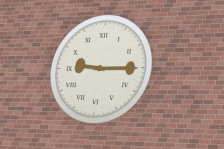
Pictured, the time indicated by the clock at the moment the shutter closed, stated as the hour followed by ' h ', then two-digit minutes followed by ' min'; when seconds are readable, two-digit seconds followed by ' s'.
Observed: 9 h 15 min
